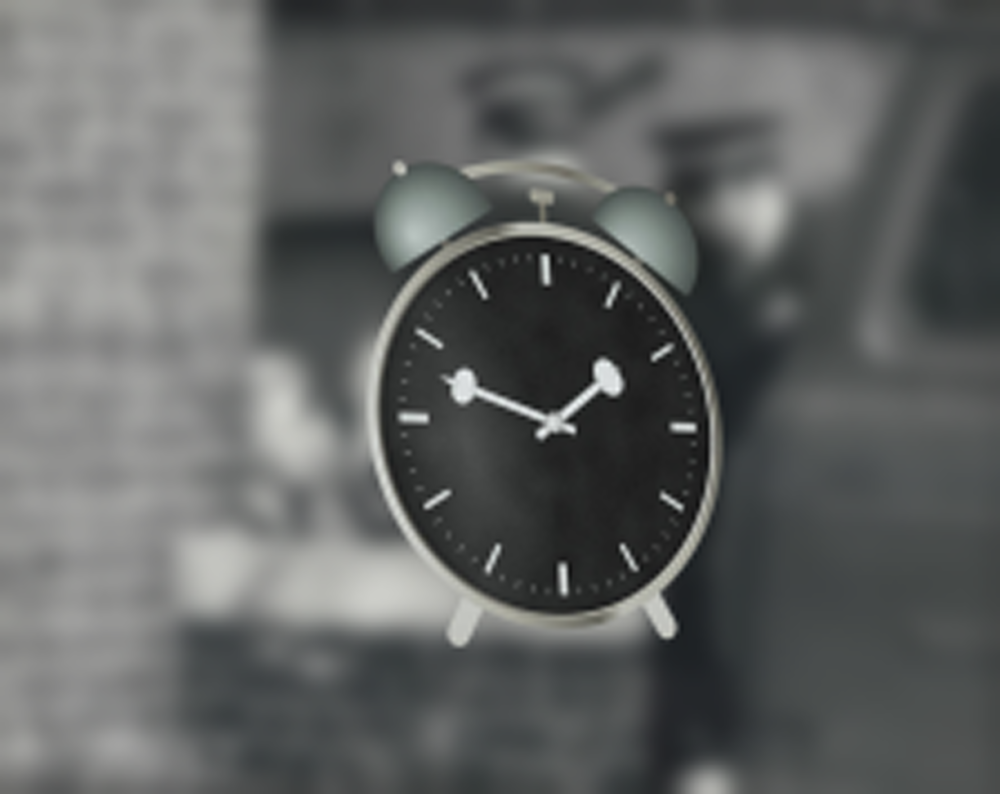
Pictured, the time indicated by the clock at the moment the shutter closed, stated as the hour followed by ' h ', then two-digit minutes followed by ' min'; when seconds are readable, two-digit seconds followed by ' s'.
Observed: 1 h 48 min
